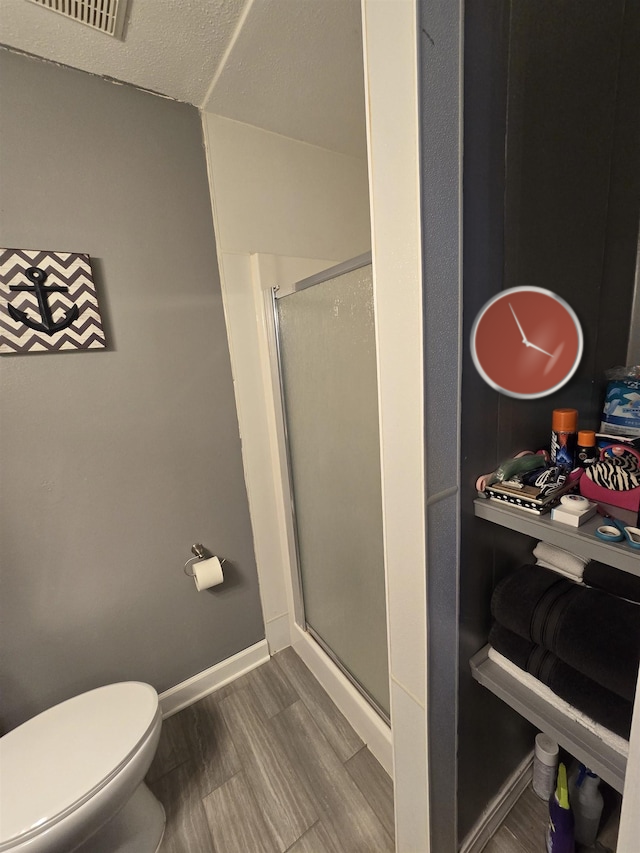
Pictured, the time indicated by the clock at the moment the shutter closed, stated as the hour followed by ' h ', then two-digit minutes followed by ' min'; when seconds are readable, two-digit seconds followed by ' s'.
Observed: 3 h 56 min
